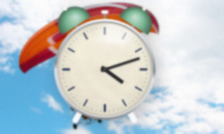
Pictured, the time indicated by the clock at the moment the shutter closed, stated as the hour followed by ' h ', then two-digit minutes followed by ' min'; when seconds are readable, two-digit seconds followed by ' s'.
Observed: 4 h 12 min
